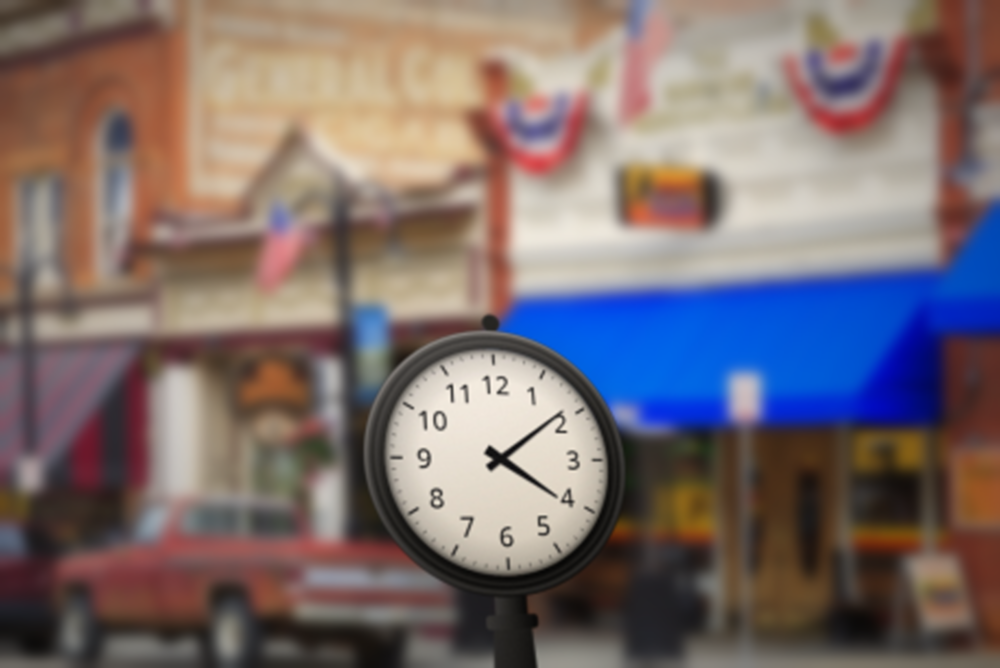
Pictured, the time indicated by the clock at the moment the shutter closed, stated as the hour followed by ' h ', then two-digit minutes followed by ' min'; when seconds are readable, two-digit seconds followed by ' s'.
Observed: 4 h 09 min
